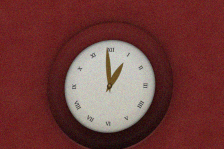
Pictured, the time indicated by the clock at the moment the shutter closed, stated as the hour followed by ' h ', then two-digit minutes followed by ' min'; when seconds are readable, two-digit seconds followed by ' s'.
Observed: 12 h 59 min
